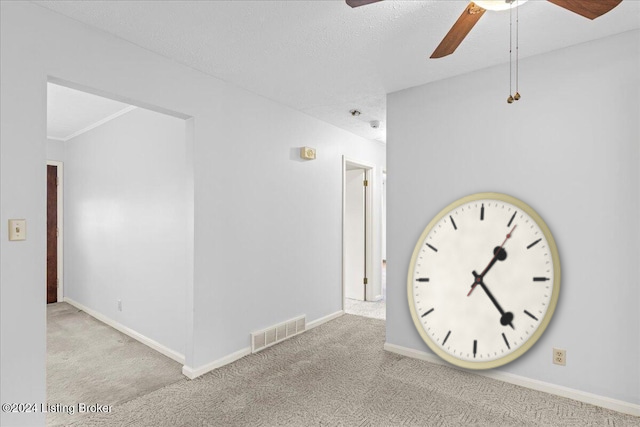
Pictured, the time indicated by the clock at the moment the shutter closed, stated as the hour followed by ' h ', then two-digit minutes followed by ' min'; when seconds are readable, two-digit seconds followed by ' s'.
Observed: 1 h 23 min 06 s
